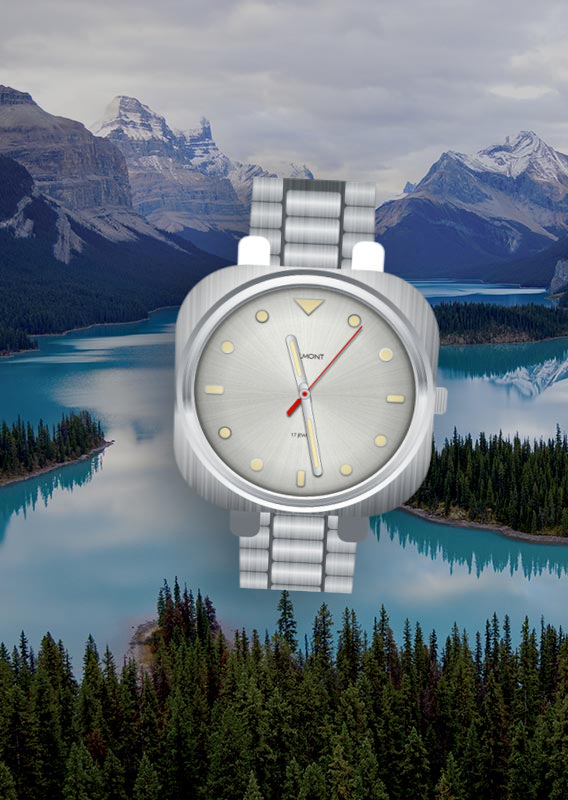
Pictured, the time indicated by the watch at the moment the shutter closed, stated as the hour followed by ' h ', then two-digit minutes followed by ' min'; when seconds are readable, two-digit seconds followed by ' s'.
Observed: 11 h 28 min 06 s
